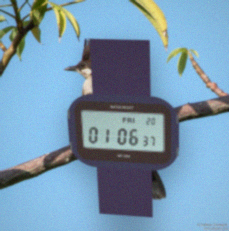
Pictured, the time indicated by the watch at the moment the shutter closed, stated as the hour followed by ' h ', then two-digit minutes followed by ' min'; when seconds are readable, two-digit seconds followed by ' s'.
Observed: 1 h 06 min 37 s
